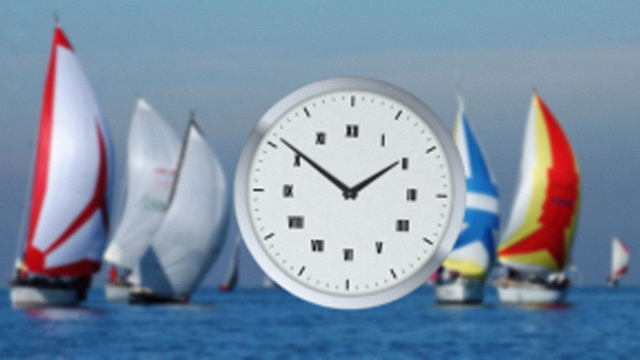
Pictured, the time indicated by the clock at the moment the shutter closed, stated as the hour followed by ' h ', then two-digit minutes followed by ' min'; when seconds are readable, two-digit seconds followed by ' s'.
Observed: 1 h 51 min
